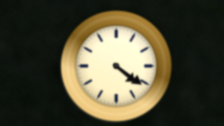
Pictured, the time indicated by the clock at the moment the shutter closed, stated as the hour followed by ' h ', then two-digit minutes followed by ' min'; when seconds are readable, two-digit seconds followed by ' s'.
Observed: 4 h 21 min
